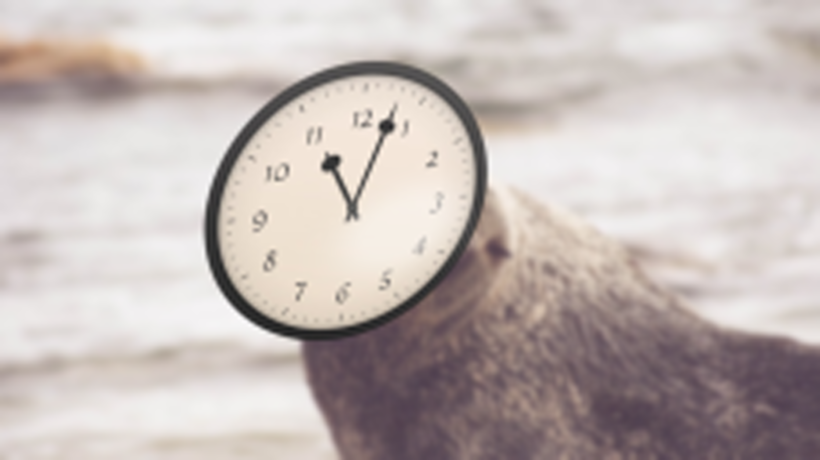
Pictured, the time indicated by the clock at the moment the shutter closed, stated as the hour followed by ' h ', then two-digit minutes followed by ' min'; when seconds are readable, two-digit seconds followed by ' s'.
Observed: 11 h 03 min
